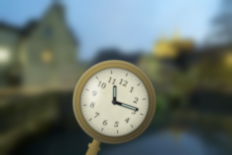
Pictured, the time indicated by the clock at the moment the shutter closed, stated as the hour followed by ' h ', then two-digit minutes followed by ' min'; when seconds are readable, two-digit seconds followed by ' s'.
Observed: 11 h 14 min
